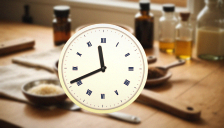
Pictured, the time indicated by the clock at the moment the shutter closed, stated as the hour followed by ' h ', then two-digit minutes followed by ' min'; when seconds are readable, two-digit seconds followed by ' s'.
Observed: 11 h 41 min
